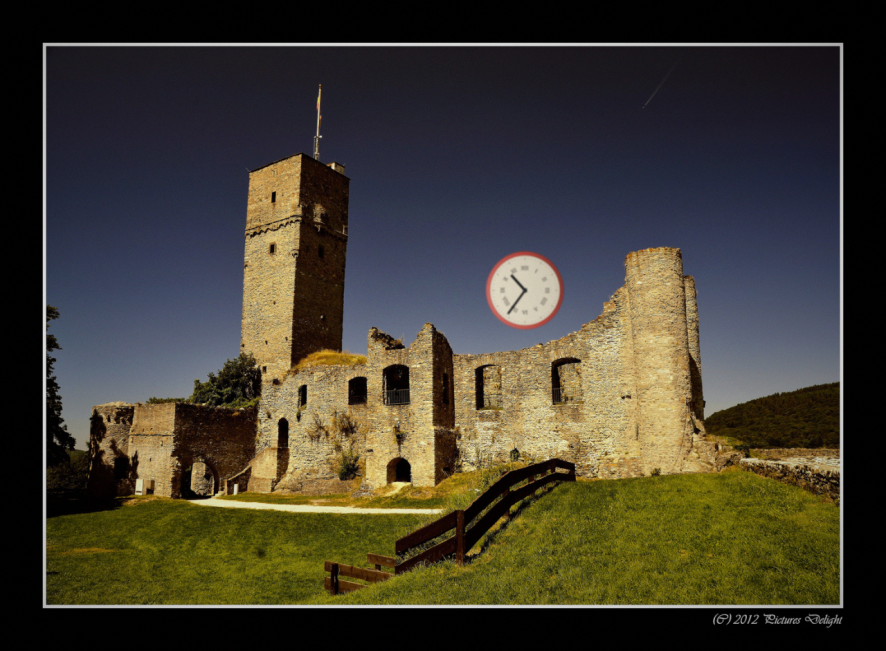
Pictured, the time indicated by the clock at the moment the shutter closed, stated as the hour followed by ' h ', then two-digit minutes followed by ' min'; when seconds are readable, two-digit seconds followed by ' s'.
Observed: 10 h 36 min
